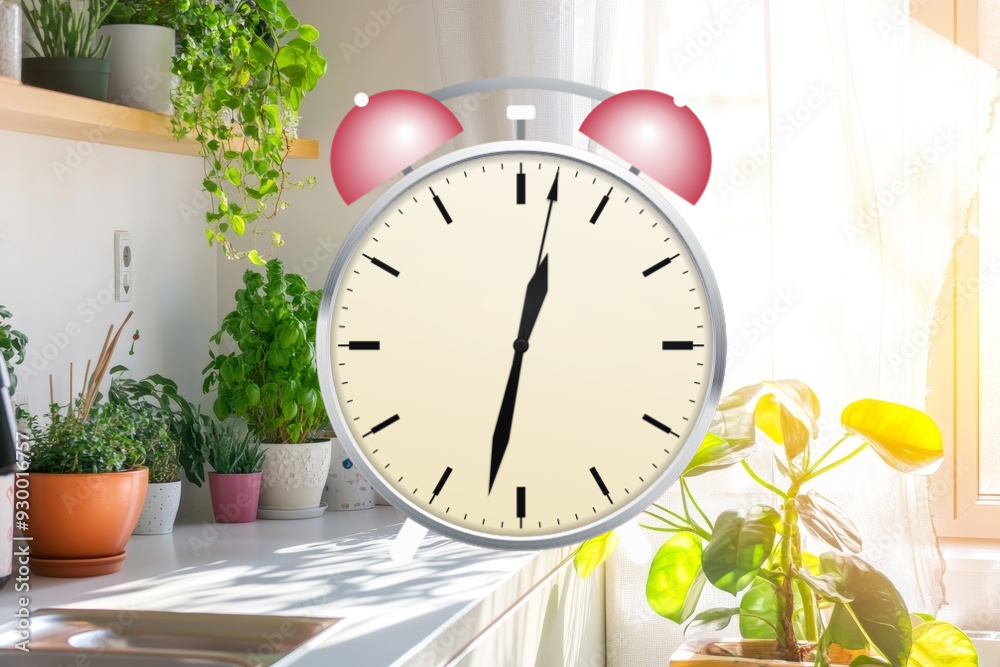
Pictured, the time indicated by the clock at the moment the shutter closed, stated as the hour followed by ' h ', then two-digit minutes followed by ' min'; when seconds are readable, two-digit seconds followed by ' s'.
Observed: 12 h 32 min 02 s
